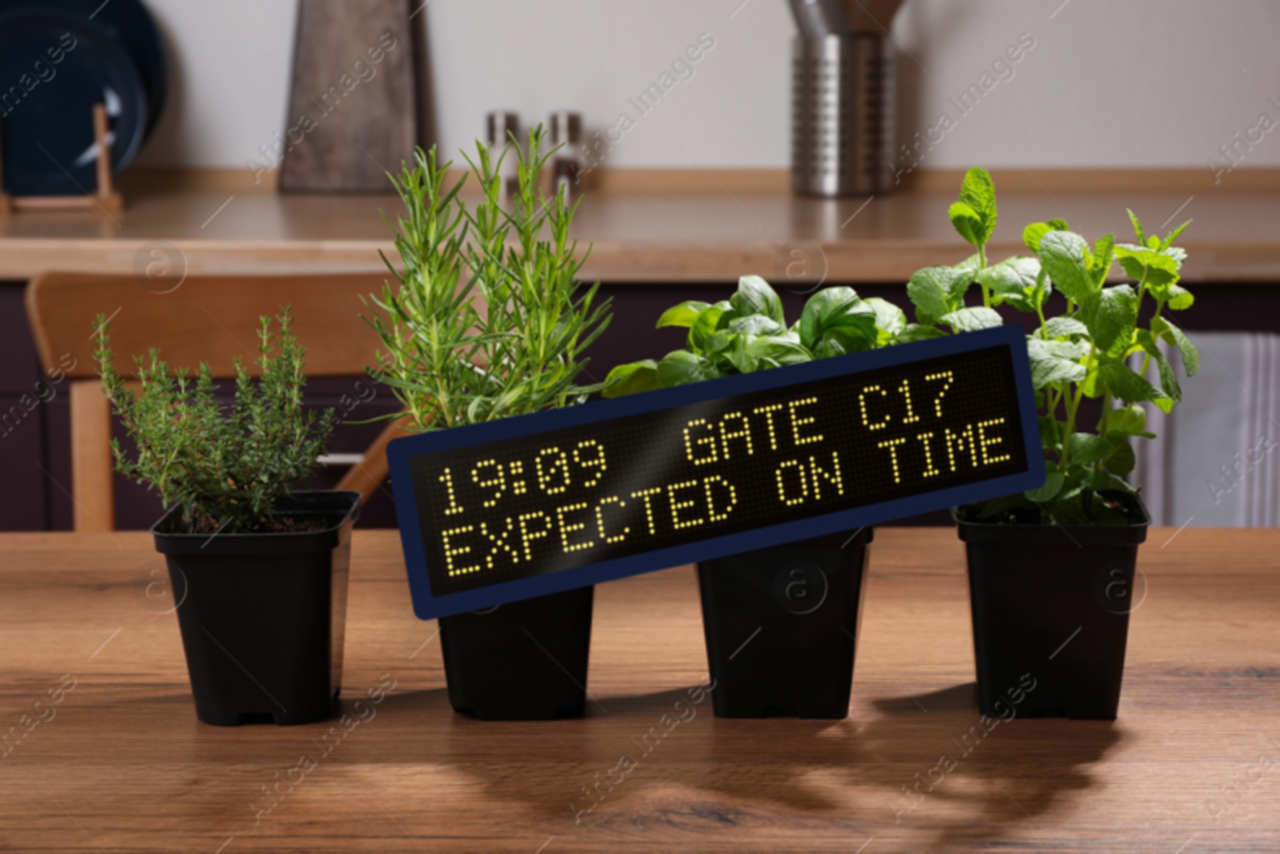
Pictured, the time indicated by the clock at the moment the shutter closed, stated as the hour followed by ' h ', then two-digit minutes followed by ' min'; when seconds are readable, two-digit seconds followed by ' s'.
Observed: 19 h 09 min
